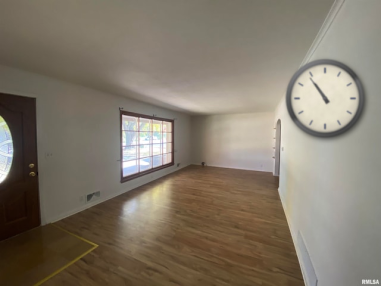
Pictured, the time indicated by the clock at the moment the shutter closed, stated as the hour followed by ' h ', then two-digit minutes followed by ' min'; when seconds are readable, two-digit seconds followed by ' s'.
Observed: 10 h 54 min
